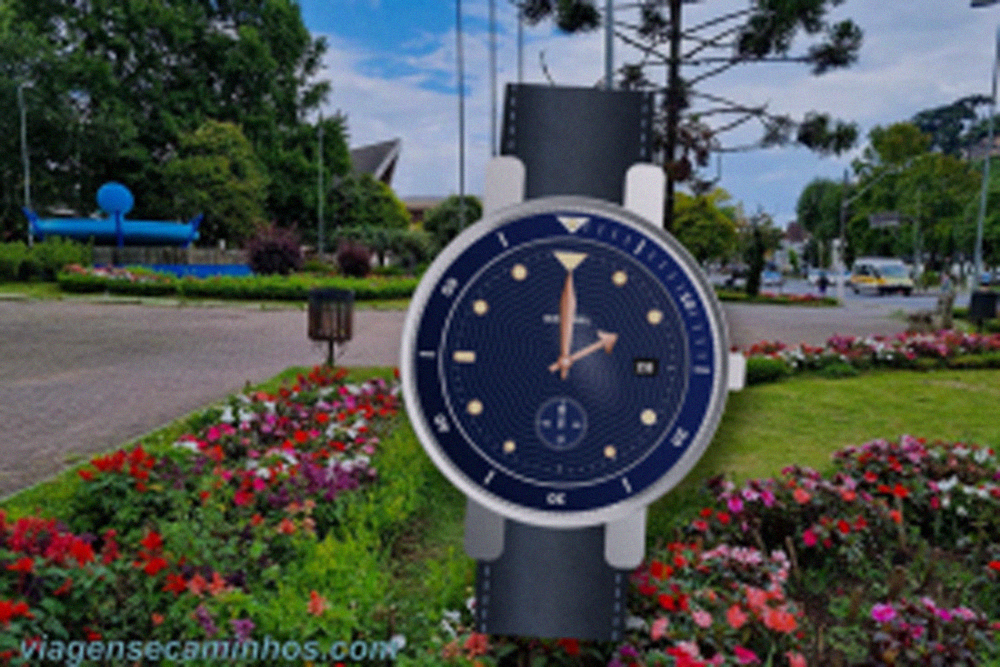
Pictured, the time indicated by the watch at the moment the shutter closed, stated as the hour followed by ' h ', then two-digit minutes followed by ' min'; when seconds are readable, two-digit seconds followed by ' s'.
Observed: 2 h 00 min
